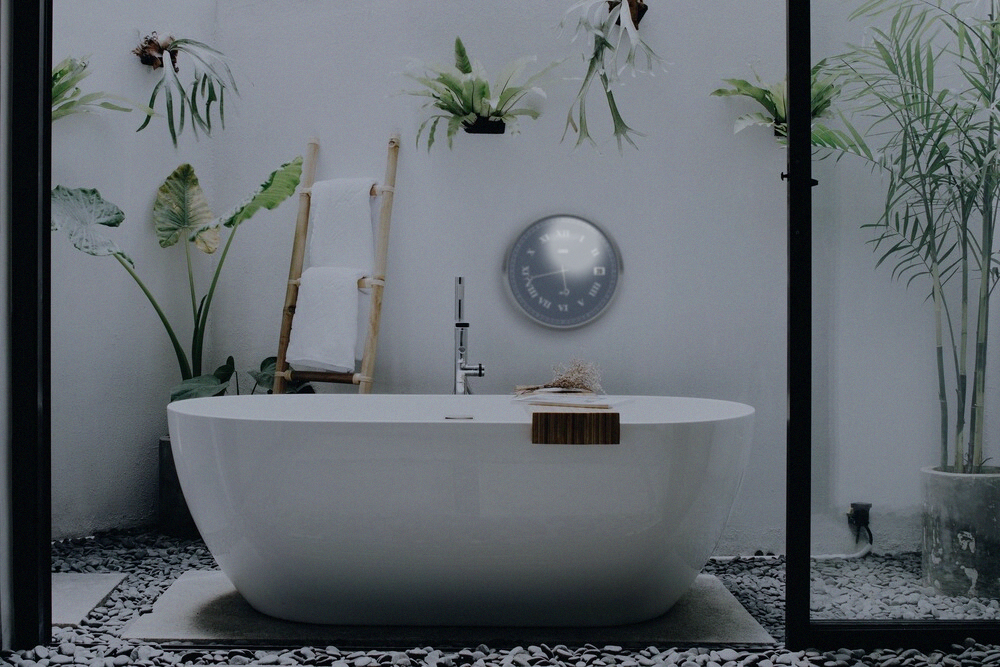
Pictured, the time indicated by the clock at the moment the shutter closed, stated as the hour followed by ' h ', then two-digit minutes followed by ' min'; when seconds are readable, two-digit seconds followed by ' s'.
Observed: 5 h 43 min
